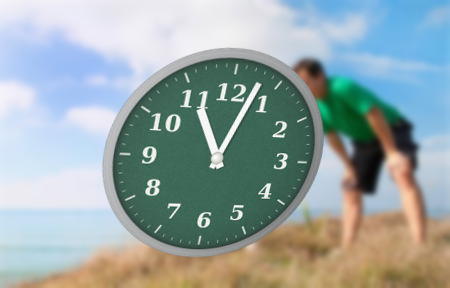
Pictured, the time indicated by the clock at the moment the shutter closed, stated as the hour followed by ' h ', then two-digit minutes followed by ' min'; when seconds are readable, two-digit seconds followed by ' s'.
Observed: 11 h 03 min
